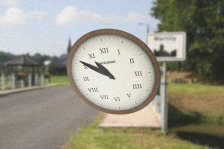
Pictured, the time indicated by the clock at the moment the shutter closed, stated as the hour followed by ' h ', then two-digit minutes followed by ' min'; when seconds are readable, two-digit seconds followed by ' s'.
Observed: 10 h 51 min
